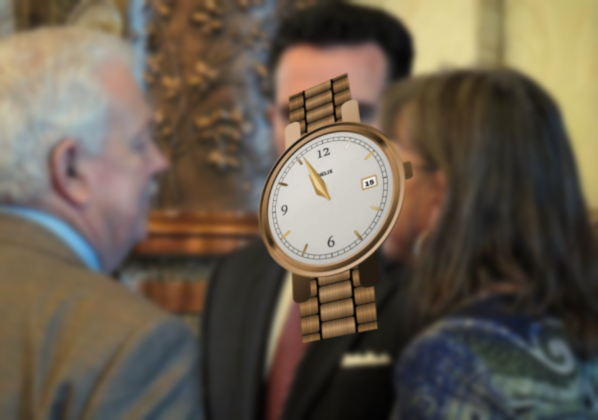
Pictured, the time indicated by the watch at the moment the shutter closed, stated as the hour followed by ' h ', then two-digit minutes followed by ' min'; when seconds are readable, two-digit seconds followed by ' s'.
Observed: 10 h 56 min
